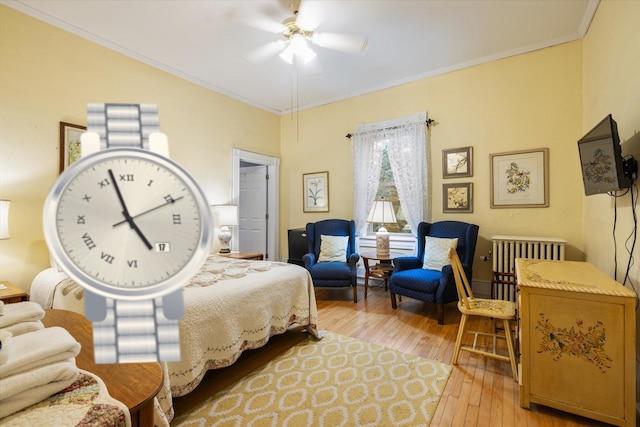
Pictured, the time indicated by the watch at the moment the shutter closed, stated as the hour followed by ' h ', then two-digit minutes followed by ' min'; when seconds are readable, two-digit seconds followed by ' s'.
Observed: 4 h 57 min 11 s
